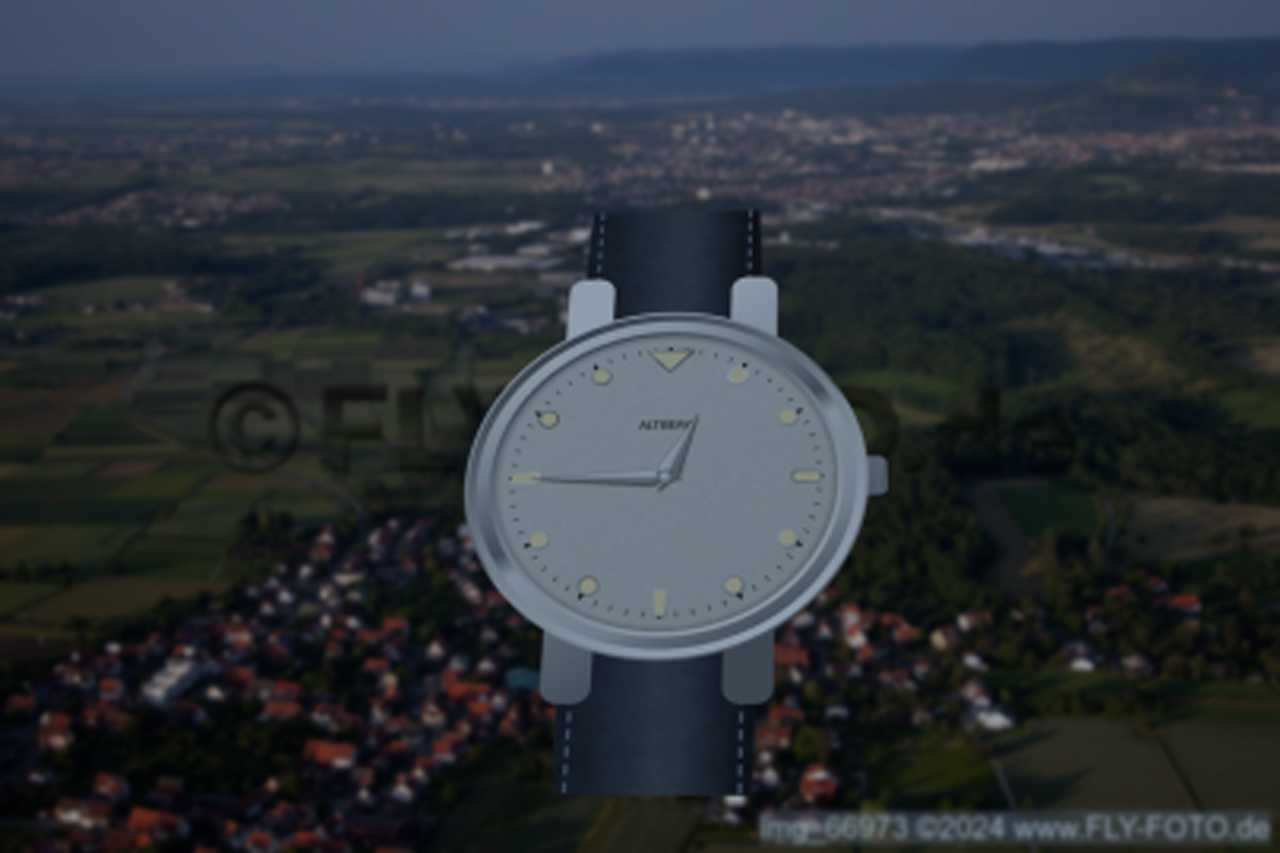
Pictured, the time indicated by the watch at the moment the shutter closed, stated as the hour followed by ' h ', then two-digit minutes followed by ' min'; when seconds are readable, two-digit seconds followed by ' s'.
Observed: 12 h 45 min
